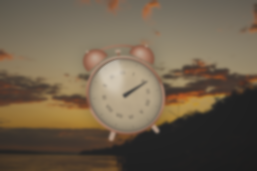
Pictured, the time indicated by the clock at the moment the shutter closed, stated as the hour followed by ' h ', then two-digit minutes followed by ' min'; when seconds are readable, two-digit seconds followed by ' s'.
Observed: 2 h 11 min
